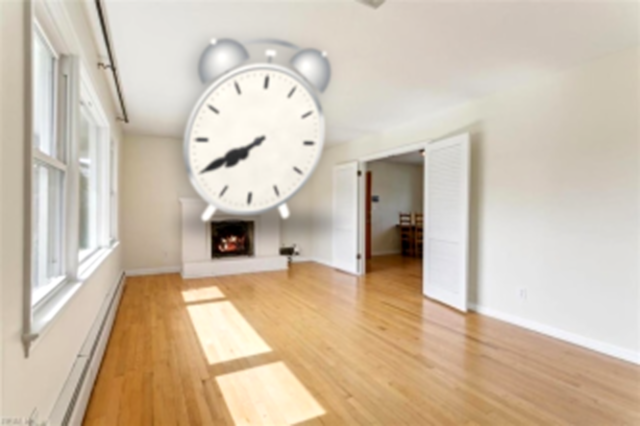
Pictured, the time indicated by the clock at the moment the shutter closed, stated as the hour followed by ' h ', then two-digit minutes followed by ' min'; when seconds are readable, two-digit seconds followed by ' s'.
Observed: 7 h 40 min
